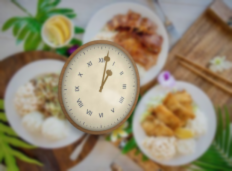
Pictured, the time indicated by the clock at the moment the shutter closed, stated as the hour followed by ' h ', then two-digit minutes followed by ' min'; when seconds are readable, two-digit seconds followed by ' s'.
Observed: 1 h 02 min
